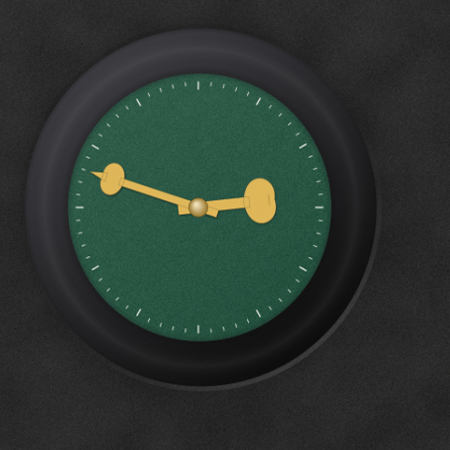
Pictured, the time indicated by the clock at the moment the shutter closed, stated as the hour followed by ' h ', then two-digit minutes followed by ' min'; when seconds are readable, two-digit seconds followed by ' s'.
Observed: 2 h 48 min
